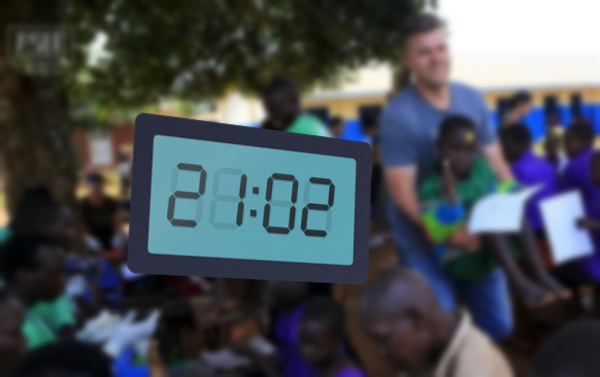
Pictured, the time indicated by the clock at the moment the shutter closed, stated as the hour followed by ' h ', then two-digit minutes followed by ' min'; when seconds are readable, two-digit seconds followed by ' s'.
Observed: 21 h 02 min
